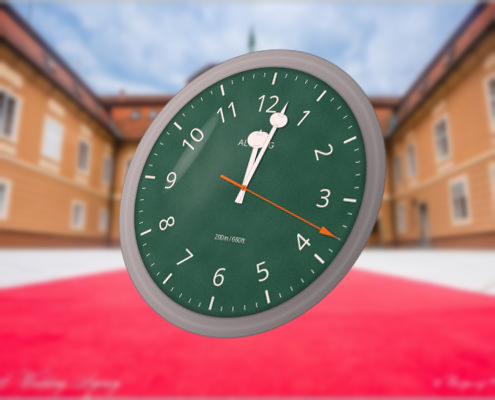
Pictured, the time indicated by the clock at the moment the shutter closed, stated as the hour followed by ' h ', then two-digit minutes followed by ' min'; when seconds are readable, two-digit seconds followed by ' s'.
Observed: 12 h 02 min 18 s
